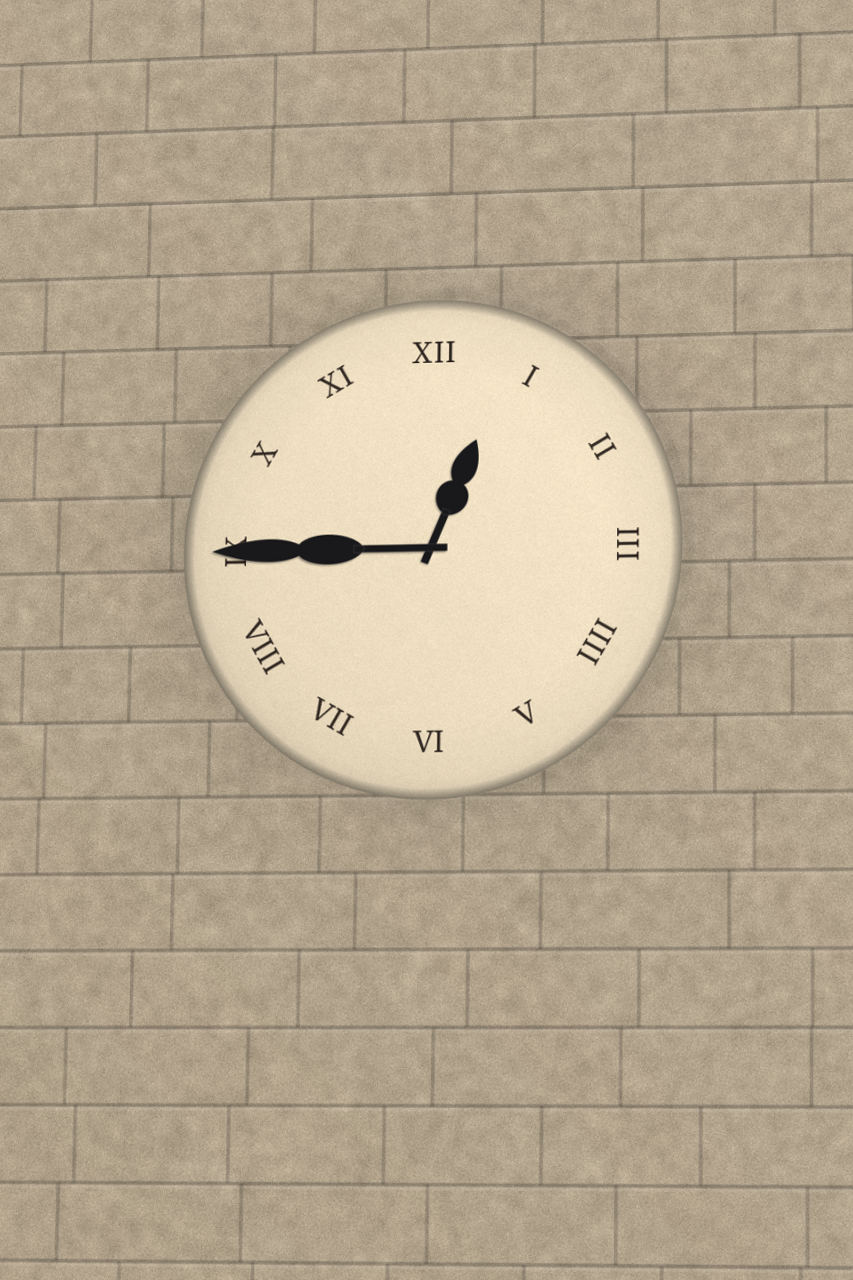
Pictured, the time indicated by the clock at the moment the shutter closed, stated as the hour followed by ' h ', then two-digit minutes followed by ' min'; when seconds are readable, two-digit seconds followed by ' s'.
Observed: 12 h 45 min
